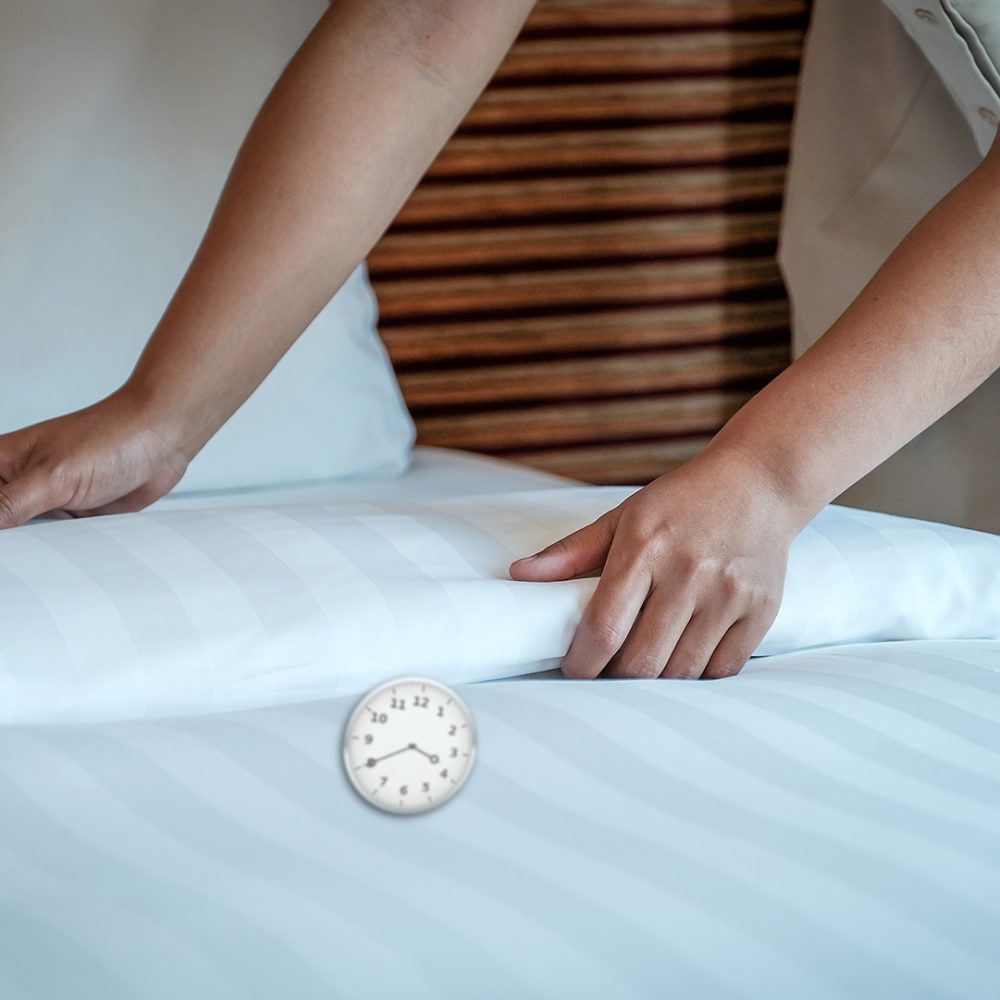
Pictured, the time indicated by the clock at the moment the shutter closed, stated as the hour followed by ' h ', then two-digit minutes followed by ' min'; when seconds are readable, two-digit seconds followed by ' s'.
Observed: 3 h 40 min
